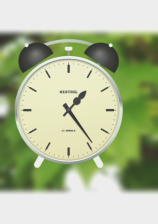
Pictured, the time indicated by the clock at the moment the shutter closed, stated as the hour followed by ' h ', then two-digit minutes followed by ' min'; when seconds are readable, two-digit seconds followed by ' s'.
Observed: 1 h 24 min
